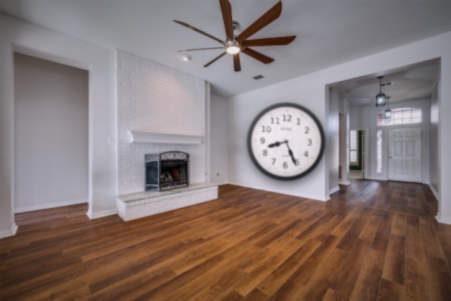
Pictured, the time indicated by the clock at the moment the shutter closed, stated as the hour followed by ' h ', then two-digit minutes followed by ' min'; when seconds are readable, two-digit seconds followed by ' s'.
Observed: 8 h 26 min
